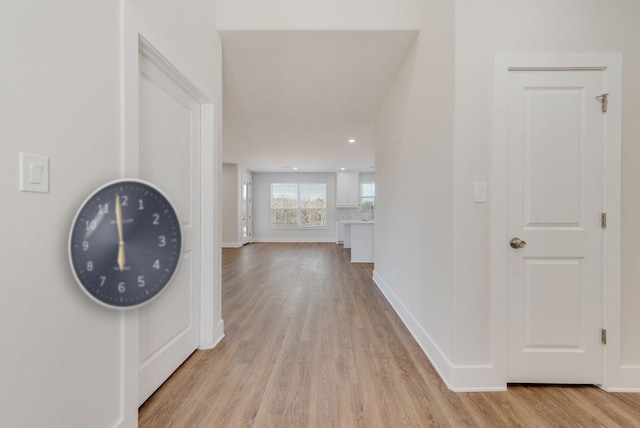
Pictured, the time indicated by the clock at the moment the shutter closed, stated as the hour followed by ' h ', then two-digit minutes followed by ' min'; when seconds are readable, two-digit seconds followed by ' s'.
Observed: 5 h 59 min
